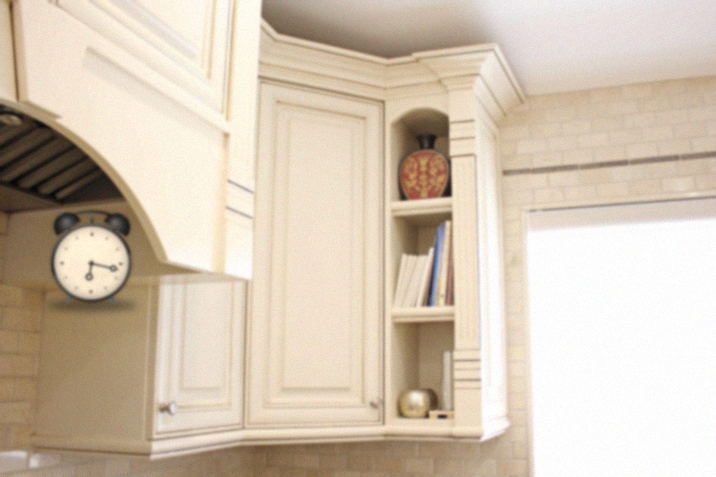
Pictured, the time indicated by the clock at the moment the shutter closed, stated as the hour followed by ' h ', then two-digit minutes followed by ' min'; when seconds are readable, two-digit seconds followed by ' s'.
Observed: 6 h 17 min
